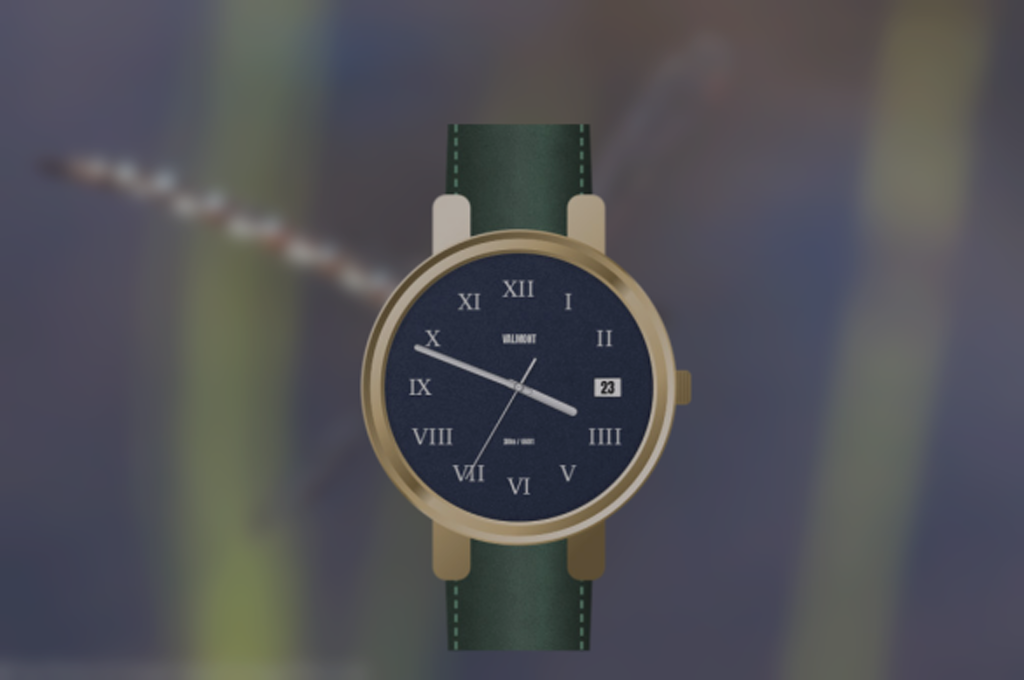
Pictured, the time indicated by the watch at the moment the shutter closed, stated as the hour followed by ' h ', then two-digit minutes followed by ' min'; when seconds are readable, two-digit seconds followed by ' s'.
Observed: 3 h 48 min 35 s
